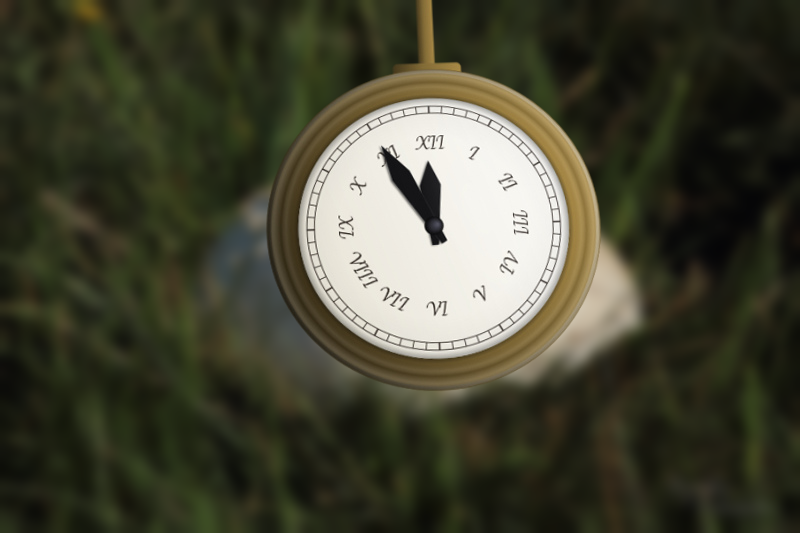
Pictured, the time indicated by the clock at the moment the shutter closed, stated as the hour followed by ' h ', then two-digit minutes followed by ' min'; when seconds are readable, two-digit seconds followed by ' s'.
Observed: 11 h 55 min
